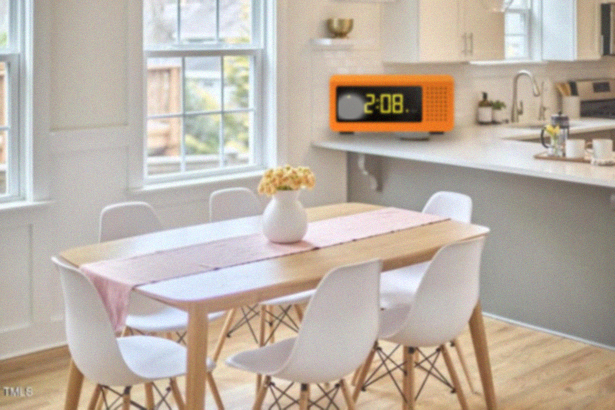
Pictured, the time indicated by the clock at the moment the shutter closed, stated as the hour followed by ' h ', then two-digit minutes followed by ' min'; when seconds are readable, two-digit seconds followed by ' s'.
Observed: 2 h 08 min
